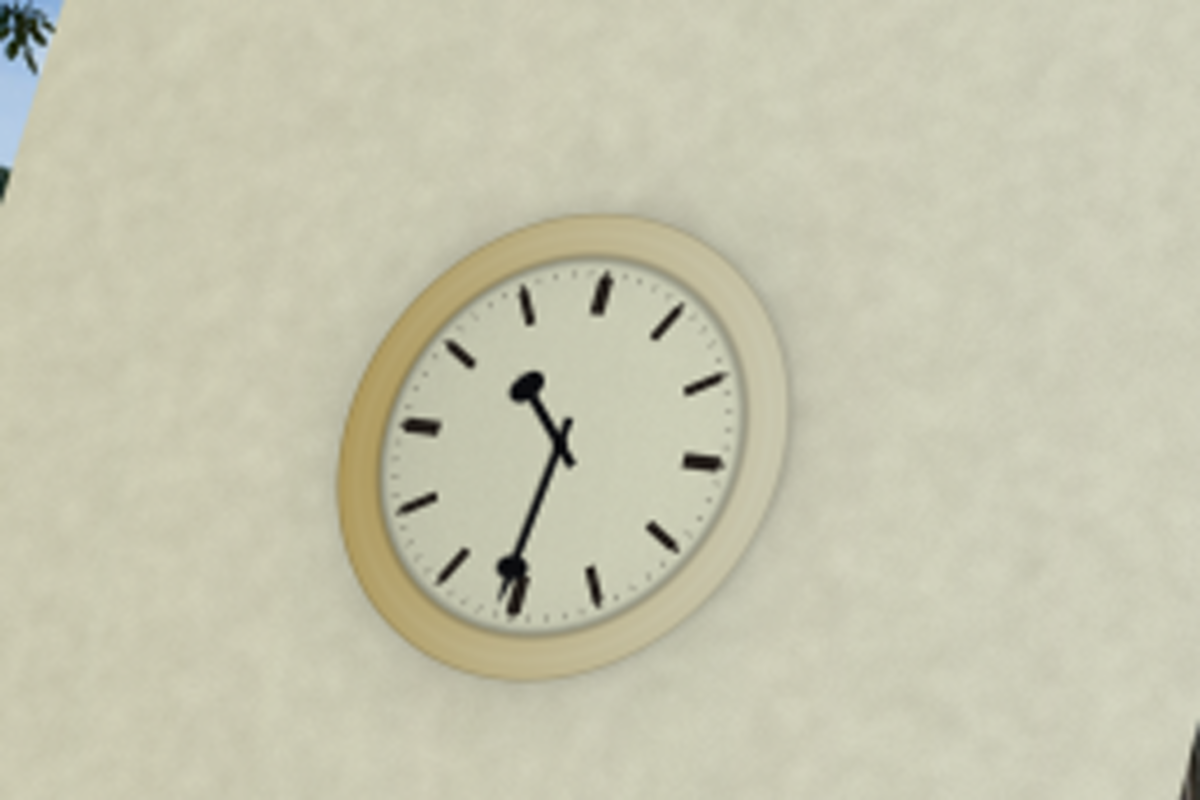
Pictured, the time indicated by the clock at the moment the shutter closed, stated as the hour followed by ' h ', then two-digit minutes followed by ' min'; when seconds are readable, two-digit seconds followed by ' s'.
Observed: 10 h 31 min
